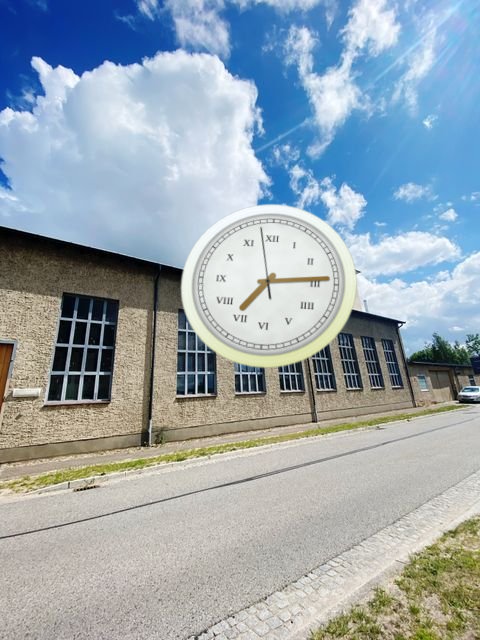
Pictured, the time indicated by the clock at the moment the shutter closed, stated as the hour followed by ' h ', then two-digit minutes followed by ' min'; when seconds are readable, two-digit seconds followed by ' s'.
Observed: 7 h 13 min 58 s
